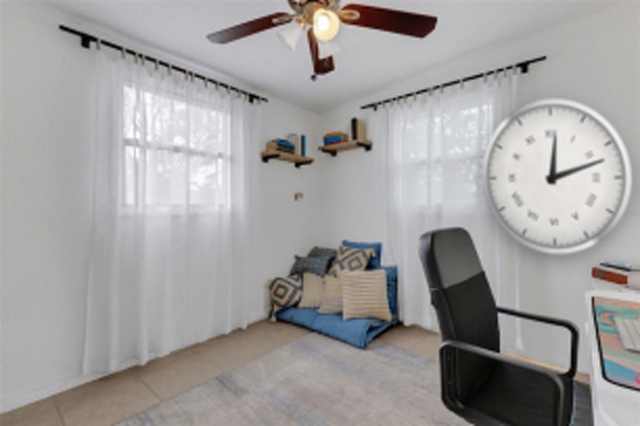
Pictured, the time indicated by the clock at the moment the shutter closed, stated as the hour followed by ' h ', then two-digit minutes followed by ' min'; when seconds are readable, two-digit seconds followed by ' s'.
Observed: 12 h 12 min
